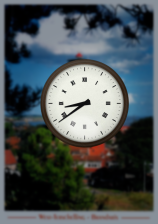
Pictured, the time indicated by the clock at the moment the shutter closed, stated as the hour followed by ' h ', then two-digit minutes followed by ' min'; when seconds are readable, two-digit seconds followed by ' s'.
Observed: 8 h 39 min
